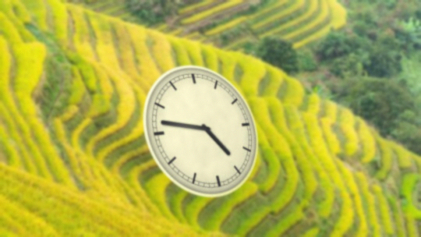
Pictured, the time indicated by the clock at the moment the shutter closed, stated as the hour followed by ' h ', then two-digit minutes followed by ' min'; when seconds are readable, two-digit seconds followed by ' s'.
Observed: 4 h 47 min
